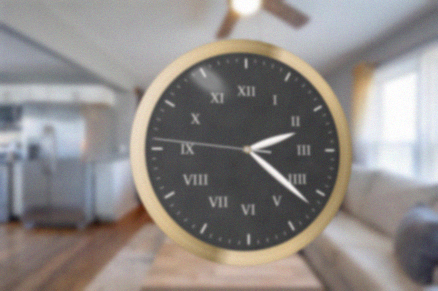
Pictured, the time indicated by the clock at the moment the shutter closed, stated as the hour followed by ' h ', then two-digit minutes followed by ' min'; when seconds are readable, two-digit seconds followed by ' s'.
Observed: 2 h 21 min 46 s
